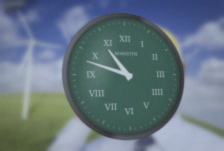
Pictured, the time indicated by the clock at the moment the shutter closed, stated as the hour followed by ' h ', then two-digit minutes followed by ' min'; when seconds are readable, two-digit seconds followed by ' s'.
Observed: 10 h 48 min
